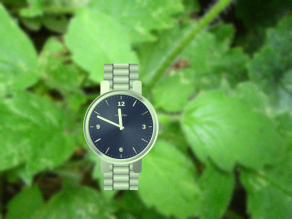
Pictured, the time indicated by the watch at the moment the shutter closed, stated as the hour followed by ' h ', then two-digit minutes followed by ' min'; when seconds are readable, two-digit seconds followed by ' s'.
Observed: 11 h 49 min
